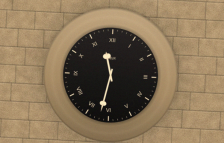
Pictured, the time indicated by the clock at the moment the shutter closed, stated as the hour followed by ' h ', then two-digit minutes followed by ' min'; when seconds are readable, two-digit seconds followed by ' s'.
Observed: 11 h 32 min
